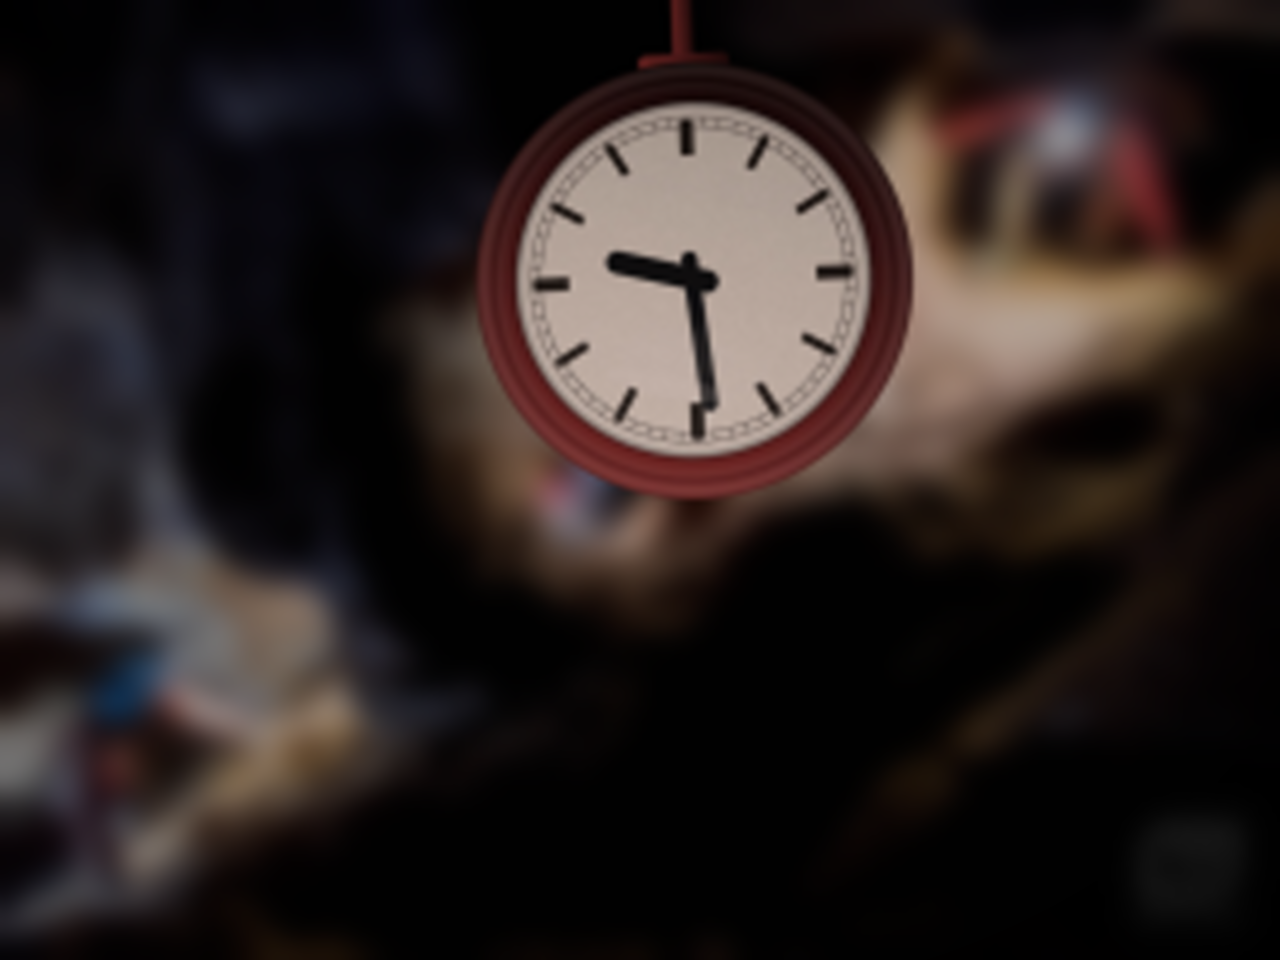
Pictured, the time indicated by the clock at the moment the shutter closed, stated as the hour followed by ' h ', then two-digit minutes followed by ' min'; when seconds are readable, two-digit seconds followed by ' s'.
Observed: 9 h 29 min
